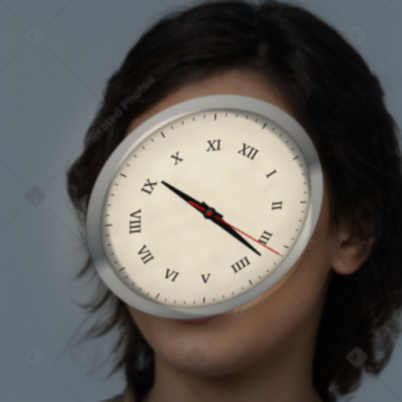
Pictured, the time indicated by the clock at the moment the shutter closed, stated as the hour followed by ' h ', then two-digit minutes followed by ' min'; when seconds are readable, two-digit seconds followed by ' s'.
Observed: 9 h 17 min 16 s
